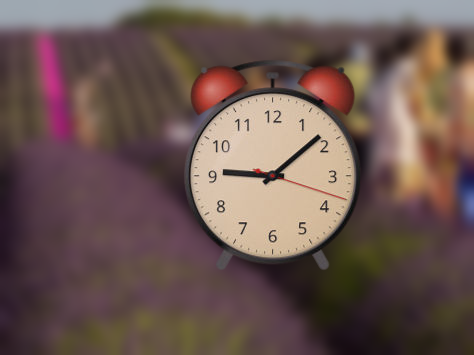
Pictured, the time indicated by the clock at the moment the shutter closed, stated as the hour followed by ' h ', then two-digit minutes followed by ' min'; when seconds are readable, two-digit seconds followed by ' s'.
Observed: 9 h 08 min 18 s
